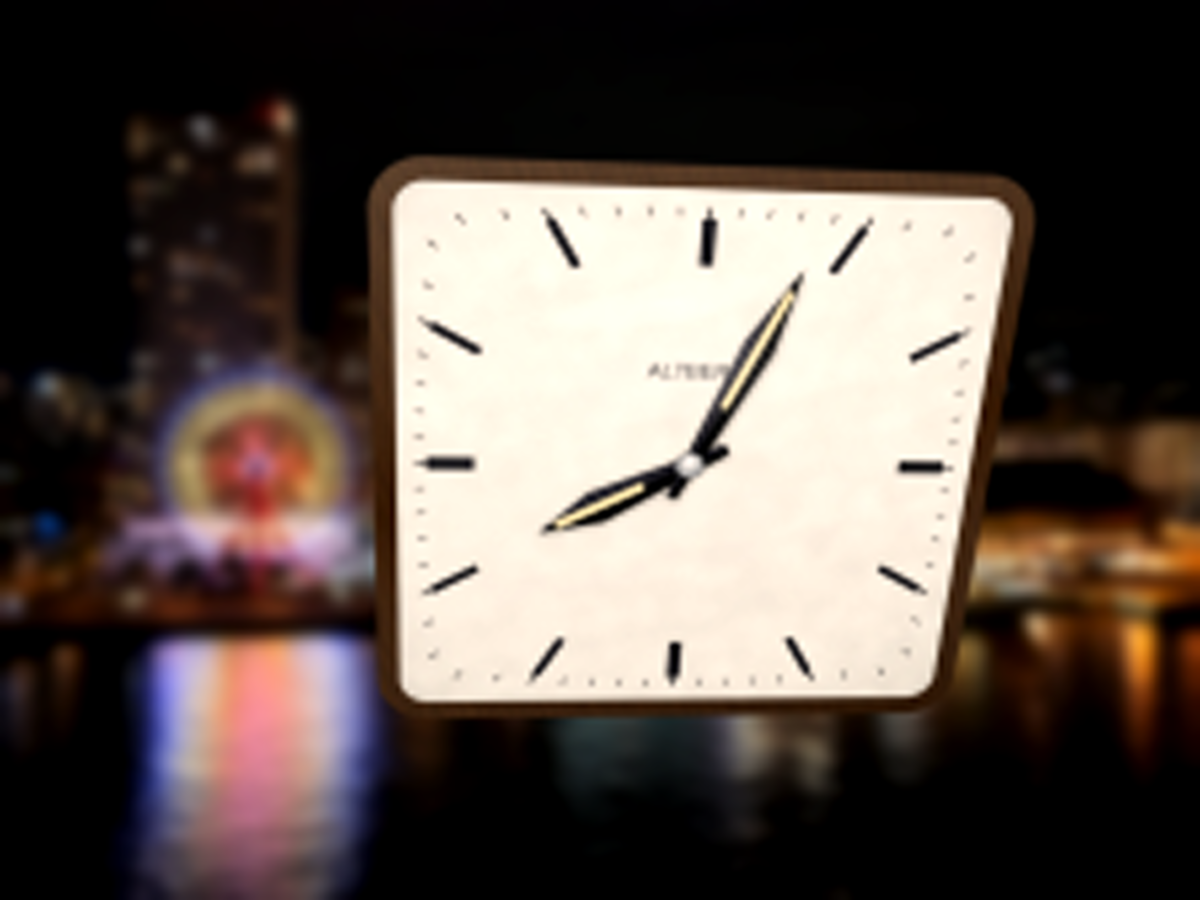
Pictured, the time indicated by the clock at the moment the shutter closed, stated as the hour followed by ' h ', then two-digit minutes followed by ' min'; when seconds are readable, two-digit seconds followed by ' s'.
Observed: 8 h 04 min
